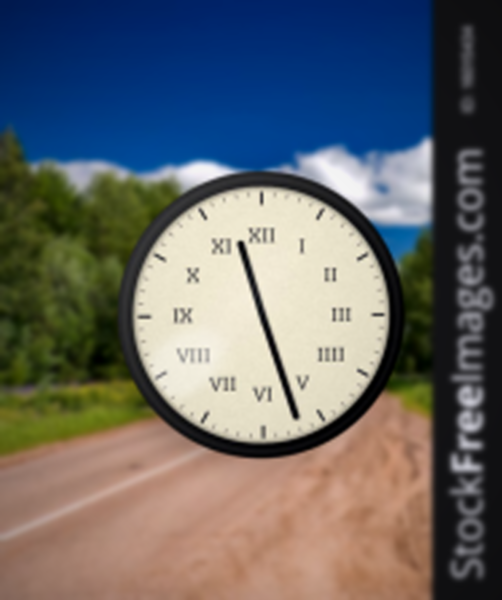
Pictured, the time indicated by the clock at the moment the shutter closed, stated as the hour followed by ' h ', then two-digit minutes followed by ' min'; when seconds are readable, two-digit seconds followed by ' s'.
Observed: 11 h 27 min
